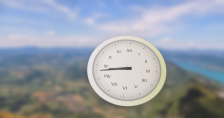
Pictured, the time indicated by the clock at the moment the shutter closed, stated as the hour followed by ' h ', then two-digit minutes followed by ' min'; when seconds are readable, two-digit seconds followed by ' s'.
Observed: 8 h 43 min
